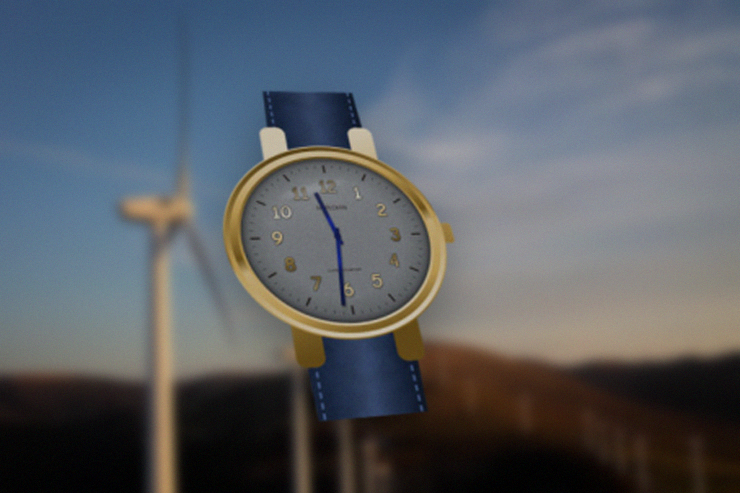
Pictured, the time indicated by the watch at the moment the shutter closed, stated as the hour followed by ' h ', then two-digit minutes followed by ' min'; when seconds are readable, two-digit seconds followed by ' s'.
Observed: 11 h 31 min
